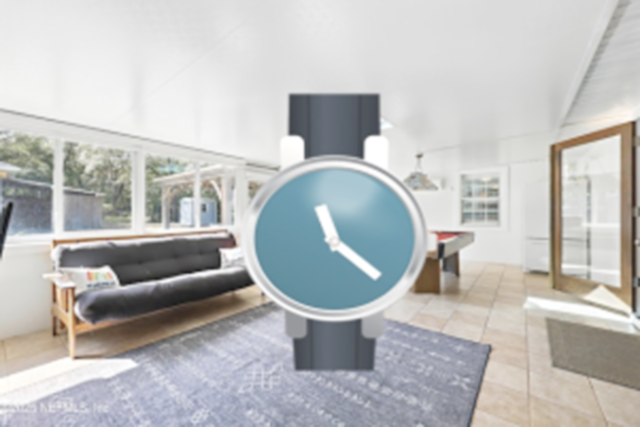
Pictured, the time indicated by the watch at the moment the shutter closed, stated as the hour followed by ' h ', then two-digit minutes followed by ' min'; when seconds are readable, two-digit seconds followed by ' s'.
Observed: 11 h 22 min
